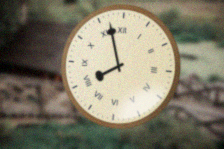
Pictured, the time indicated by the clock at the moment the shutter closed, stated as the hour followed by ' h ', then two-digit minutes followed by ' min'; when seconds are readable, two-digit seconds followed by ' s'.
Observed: 7 h 57 min
